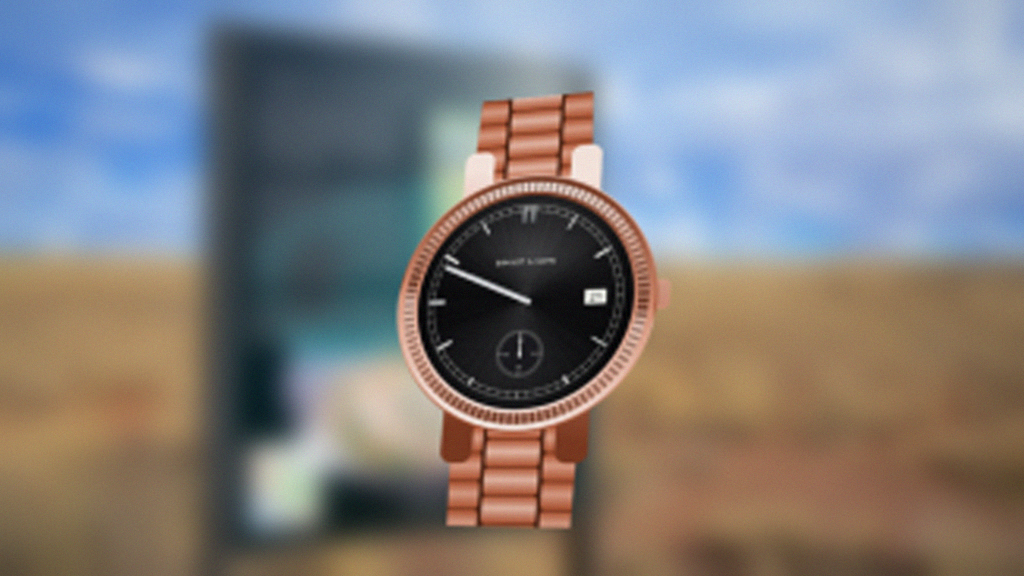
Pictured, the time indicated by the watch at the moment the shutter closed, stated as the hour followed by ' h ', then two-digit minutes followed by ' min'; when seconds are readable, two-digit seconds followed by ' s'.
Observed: 9 h 49 min
